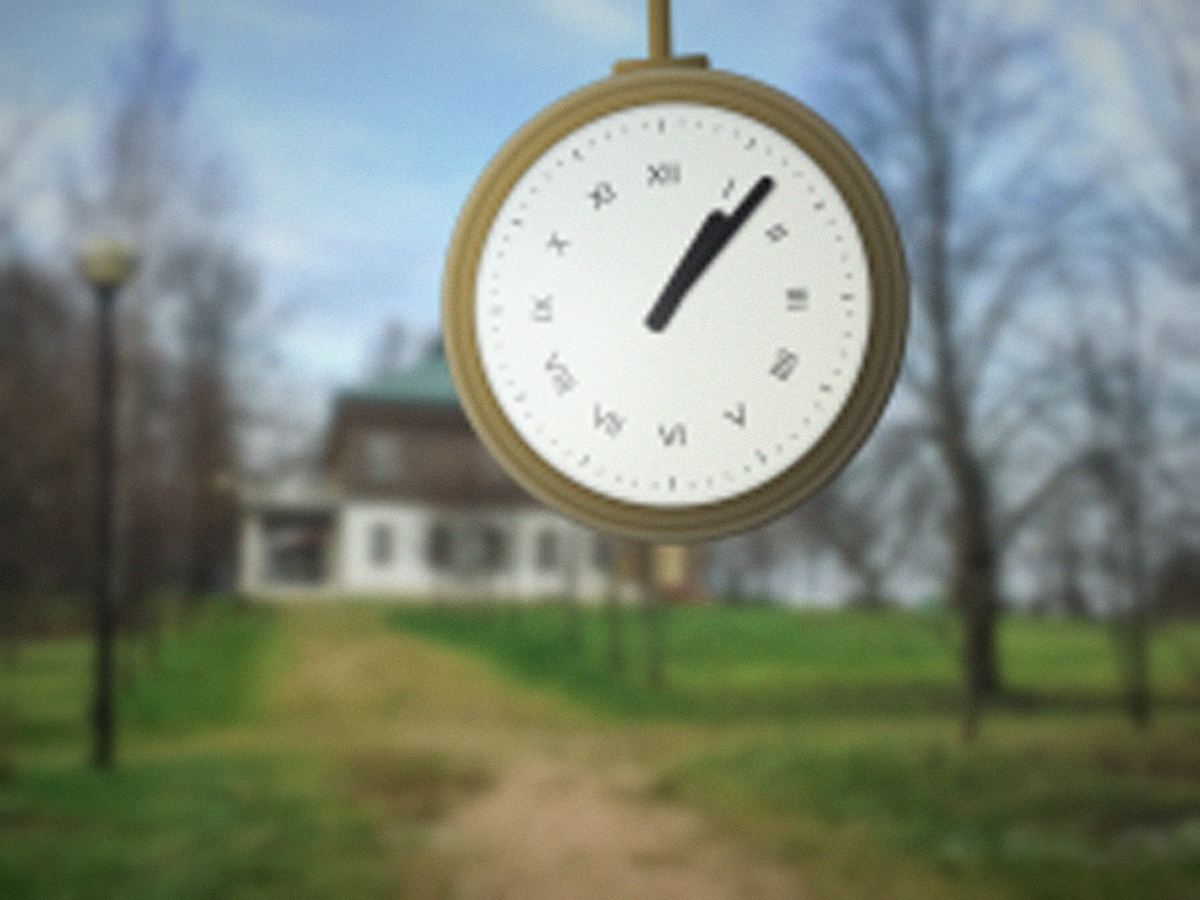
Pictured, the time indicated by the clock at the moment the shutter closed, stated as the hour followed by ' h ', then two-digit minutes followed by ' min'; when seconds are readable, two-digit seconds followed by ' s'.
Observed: 1 h 07 min
